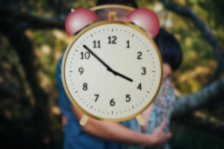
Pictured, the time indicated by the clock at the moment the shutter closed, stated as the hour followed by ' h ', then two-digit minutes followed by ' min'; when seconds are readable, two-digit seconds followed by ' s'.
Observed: 3 h 52 min
